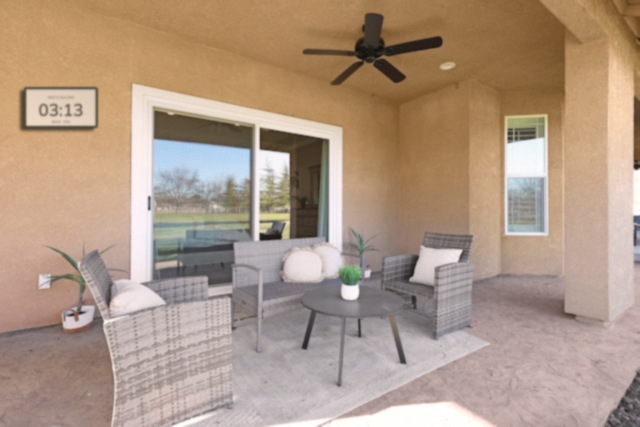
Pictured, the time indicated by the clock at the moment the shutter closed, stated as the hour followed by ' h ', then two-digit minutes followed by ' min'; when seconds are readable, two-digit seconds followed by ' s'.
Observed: 3 h 13 min
